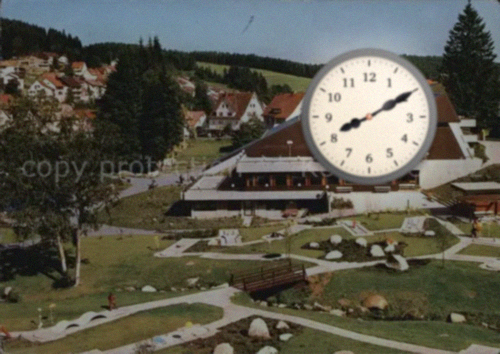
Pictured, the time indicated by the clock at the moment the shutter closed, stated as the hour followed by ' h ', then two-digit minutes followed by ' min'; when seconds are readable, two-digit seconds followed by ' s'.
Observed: 8 h 10 min
